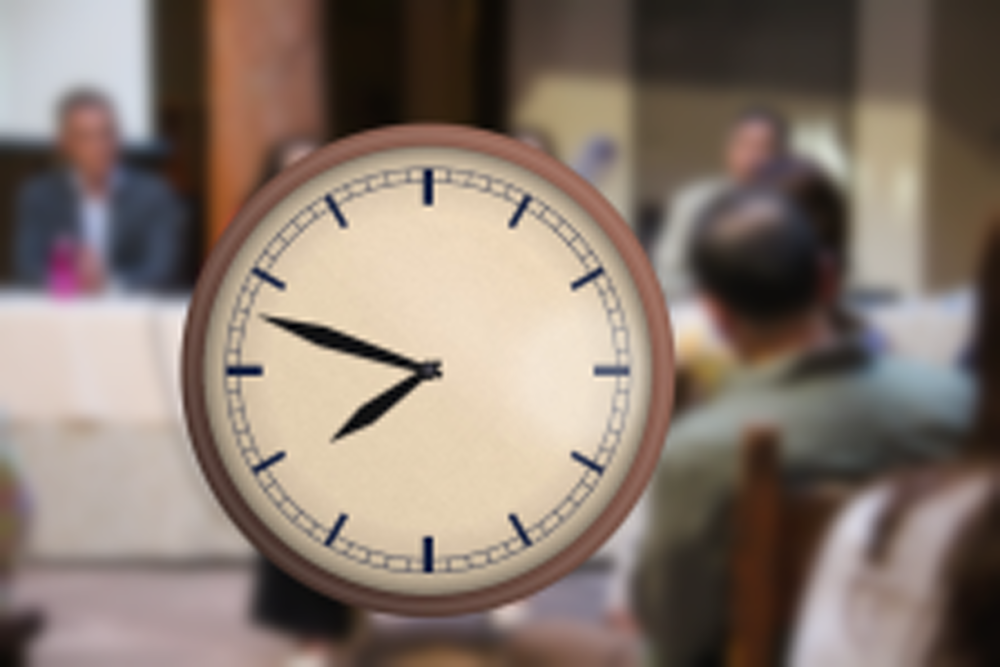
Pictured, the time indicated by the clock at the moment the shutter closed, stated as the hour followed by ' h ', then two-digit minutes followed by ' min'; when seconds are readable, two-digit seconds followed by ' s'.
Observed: 7 h 48 min
